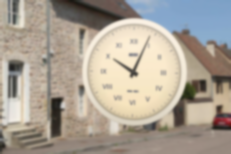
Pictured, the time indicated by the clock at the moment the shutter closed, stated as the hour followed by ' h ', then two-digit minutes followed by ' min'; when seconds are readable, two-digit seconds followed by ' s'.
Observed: 10 h 04 min
